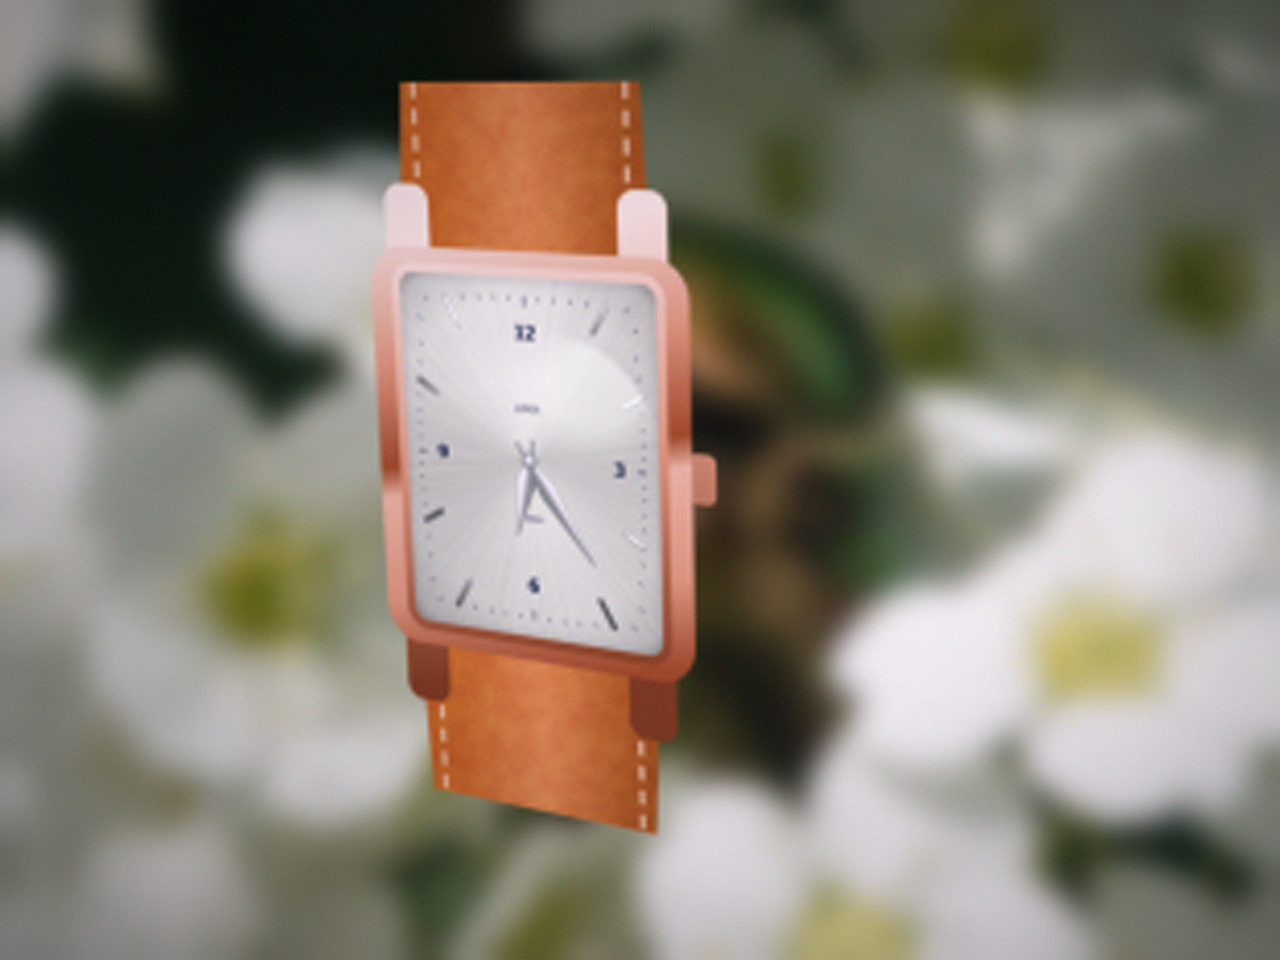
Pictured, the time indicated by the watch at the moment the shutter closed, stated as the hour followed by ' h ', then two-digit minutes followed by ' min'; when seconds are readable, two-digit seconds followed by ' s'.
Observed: 6 h 24 min
